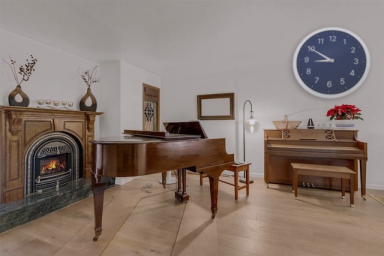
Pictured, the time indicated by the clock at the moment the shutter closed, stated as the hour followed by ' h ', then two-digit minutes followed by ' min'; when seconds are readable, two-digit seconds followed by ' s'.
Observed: 8 h 50 min
